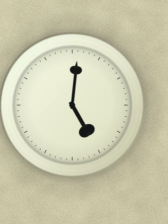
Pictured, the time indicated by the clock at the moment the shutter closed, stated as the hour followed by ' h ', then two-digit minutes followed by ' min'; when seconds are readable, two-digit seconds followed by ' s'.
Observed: 5 h 01 min
